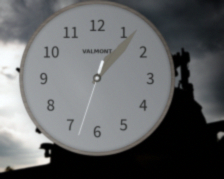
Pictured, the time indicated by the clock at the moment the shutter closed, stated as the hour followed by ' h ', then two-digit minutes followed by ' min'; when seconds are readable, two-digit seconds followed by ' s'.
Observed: 1 h 06 min 33 s
